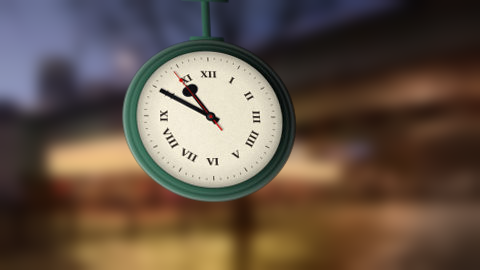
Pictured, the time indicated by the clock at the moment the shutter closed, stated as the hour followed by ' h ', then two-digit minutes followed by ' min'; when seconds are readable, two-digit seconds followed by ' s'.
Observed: 10 h 49 min 54 s
